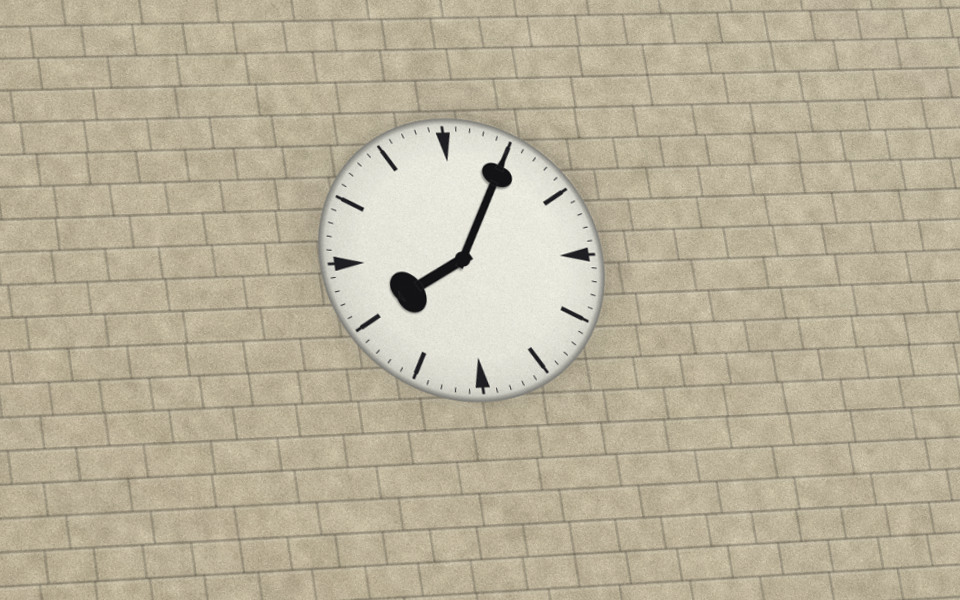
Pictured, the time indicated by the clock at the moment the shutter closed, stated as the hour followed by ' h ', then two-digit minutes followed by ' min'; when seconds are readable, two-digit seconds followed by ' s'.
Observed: 8 h 05 min
